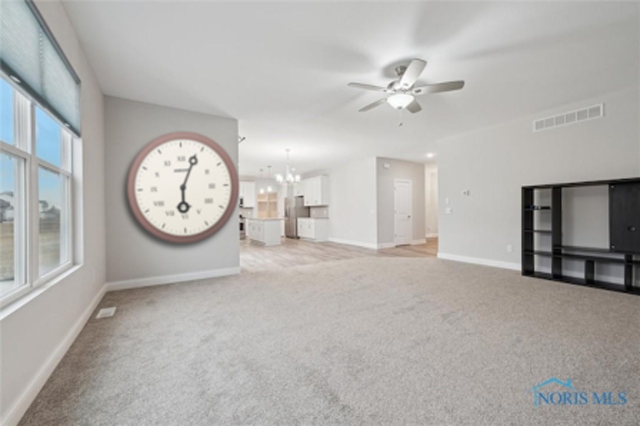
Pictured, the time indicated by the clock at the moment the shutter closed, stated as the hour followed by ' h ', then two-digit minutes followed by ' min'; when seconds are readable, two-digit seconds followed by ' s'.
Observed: 6 h 04 min
